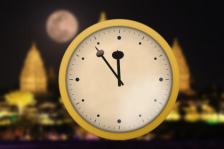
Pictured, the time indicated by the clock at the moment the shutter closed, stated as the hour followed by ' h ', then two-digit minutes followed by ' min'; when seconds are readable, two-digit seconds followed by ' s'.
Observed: 11 h 54 min
